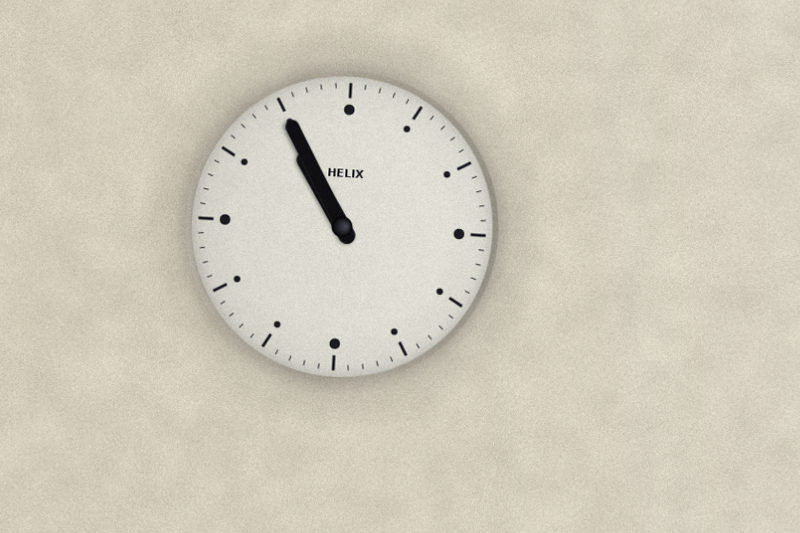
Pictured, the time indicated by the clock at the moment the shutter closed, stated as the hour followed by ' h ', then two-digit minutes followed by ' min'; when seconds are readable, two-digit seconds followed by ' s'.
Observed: 10 h 55 min
